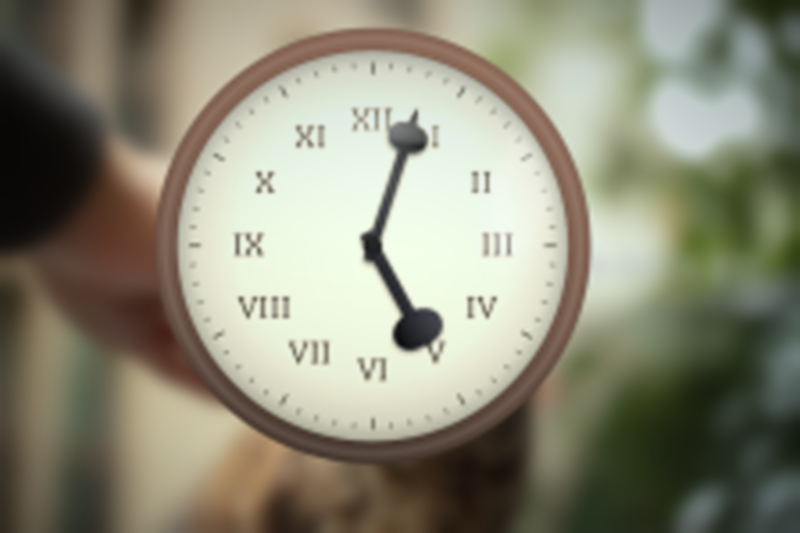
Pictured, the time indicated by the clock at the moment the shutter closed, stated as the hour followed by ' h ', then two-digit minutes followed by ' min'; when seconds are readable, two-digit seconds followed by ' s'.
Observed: 5 h 03 min
